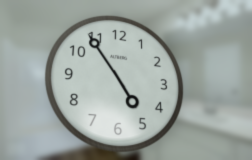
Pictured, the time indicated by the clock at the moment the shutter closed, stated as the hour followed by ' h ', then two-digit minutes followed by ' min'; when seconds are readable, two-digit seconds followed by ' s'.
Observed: 4 h 54 min
